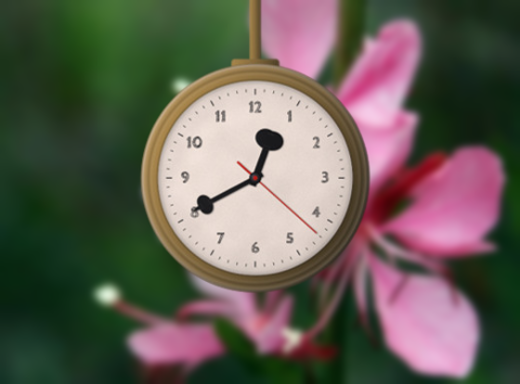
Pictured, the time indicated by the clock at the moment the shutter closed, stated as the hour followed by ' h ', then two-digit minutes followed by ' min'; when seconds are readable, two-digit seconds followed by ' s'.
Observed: 12 h 40 min 22 s
